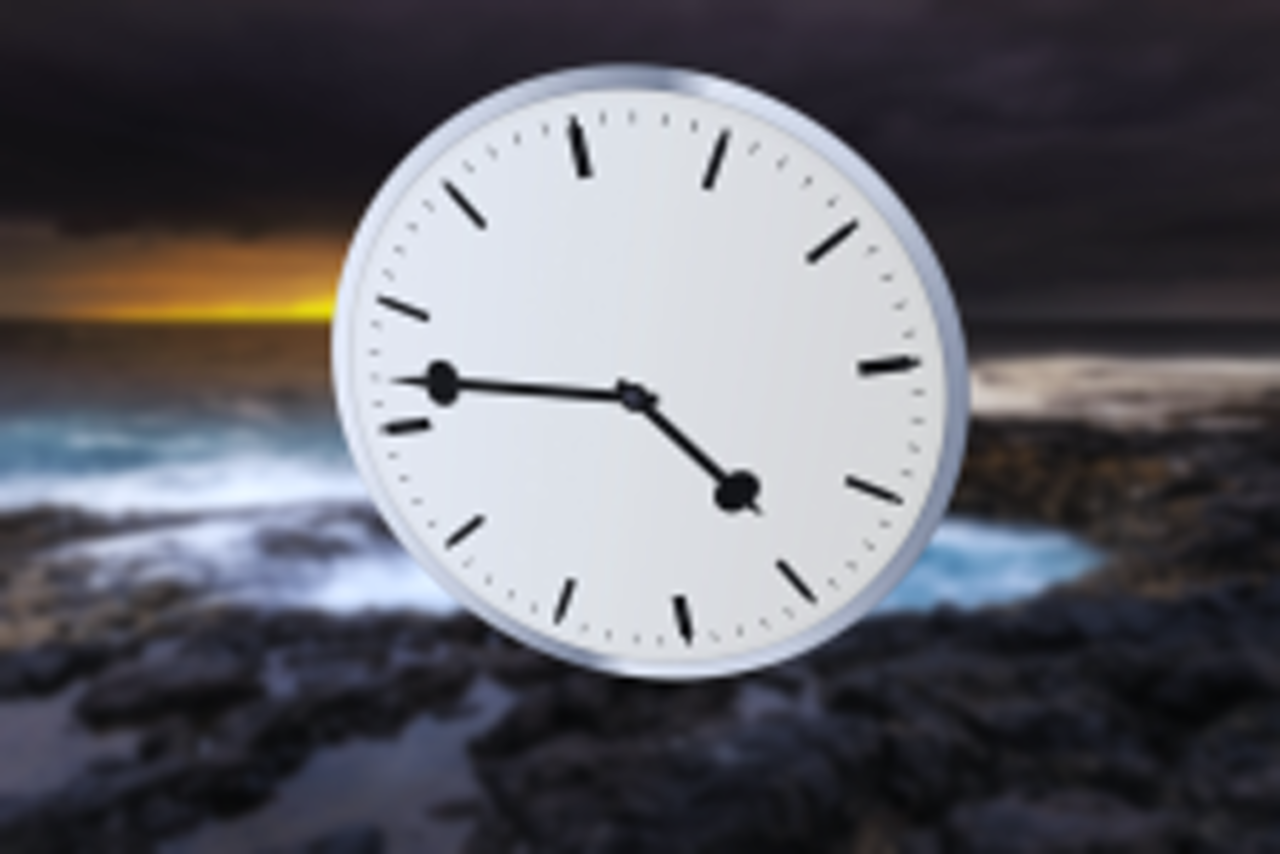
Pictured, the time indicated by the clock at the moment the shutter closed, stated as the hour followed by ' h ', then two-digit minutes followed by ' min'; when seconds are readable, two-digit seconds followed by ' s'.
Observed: 4 h 47 min
